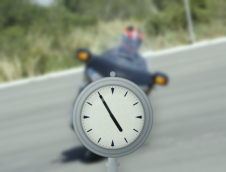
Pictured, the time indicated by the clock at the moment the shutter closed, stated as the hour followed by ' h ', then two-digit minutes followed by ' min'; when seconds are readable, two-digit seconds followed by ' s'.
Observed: 4 h 55 min
